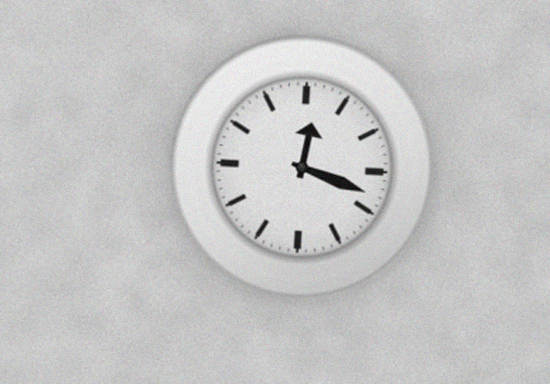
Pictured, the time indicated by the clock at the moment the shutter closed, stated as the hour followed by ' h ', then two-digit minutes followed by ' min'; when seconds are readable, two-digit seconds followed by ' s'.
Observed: 12 h 18 min
